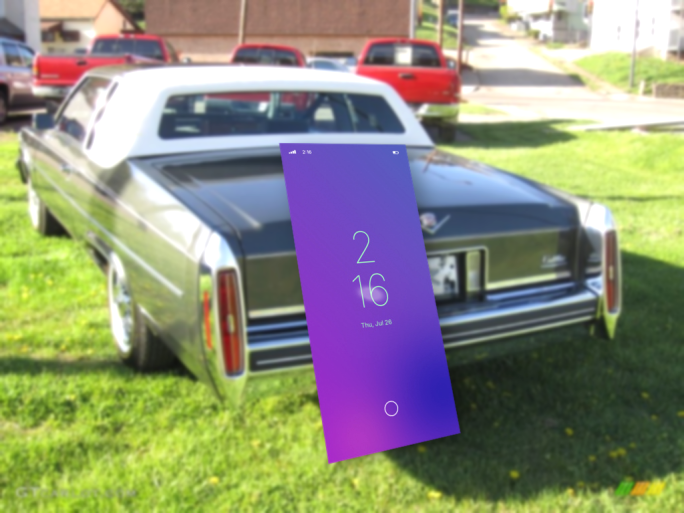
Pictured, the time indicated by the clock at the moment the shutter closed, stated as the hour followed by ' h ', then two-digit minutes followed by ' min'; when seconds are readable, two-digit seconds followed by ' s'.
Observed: 2 h 16 min
